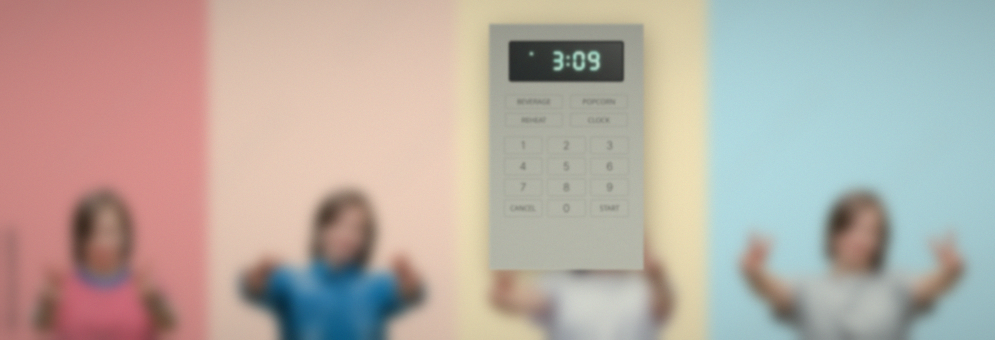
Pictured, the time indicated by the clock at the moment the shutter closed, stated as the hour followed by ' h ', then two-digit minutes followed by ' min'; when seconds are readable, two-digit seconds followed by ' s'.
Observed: 3 h 09 min
